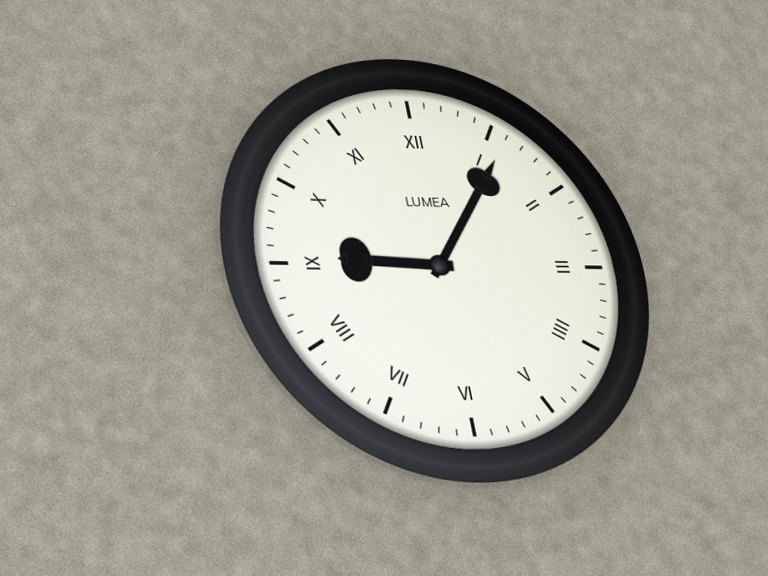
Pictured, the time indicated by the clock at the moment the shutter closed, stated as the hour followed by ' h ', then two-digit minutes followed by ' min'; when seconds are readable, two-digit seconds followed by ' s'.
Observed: 9 h 06 min
